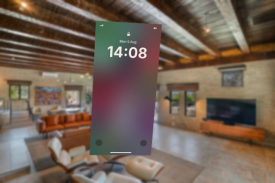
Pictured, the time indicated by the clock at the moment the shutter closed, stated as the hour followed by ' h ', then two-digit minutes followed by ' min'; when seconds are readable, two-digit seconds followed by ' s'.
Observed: 14 h 08 min
